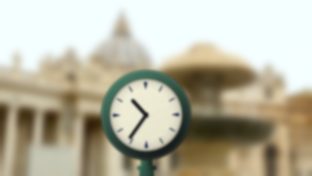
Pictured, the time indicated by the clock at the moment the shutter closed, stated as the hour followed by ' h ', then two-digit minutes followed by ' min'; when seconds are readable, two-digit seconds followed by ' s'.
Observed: 10 h 36 min
